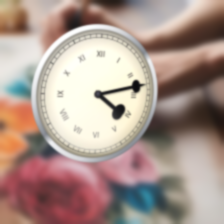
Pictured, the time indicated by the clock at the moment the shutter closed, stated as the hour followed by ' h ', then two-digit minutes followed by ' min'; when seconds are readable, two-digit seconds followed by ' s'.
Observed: 4 h 13 min
